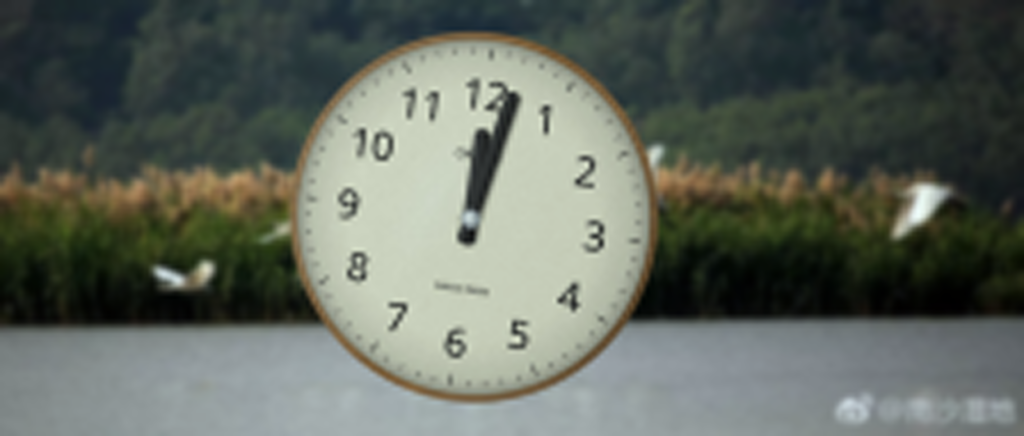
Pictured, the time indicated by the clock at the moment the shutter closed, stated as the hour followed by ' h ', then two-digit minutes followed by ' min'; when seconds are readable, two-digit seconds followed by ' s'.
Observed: 12 h 02 min
